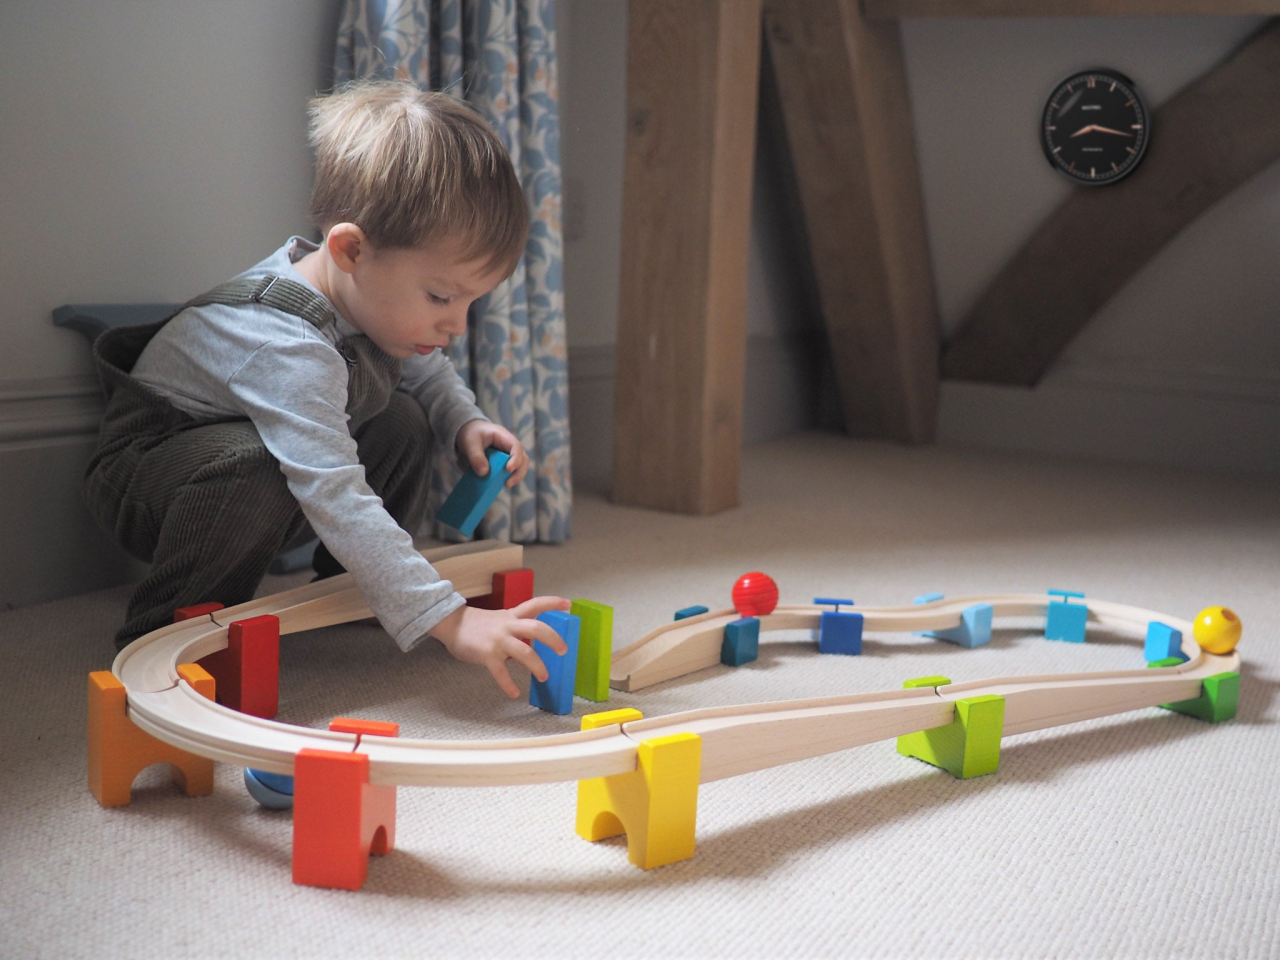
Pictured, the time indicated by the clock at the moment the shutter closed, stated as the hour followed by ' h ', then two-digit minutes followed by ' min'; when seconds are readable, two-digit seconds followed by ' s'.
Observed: 8 h 17 min
